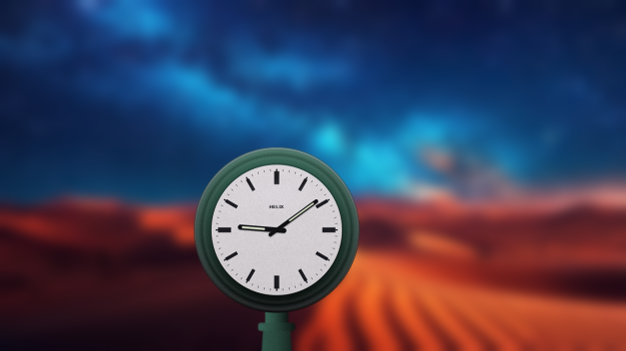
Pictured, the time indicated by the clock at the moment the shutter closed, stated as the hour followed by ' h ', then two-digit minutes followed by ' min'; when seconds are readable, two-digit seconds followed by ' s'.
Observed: 9 h 09 min
